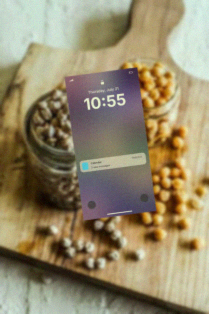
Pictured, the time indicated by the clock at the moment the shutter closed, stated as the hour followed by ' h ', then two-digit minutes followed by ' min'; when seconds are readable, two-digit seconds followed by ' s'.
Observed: 10 h 55 min
